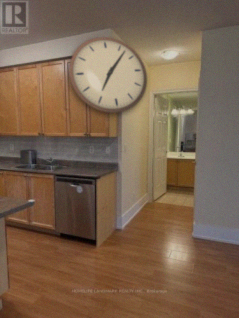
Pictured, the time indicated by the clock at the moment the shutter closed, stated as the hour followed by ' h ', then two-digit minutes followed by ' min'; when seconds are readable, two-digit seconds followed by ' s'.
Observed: 7 h 07 min
